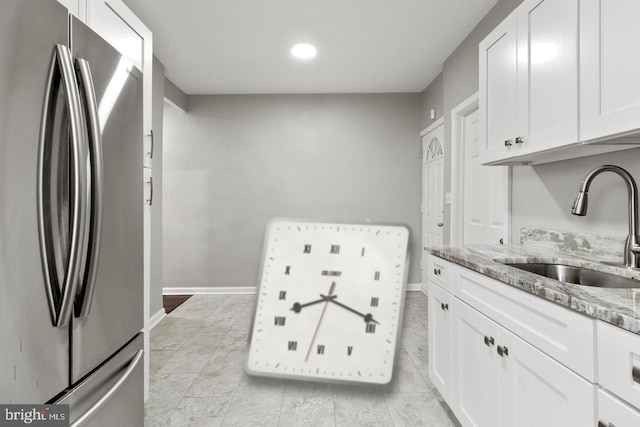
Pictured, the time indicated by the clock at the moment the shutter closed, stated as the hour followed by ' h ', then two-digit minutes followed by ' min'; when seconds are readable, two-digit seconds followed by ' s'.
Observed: 8 h 18 min 32 s
